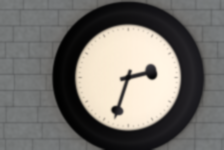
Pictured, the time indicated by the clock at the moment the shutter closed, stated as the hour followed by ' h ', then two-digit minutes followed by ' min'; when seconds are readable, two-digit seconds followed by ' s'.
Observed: 2 h 33 min
